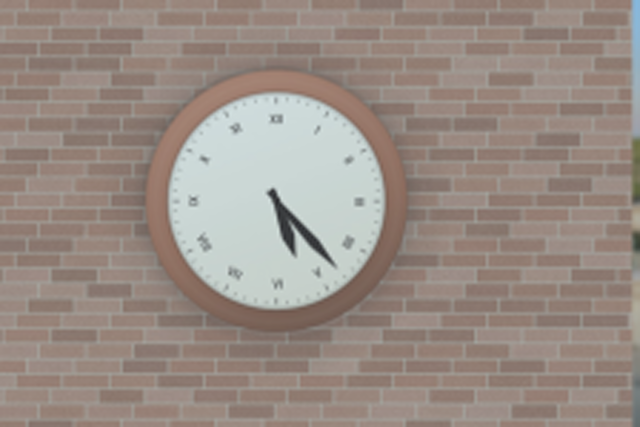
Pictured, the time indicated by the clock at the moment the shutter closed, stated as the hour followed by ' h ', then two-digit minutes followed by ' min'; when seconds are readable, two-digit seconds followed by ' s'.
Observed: 5 h 23 min
